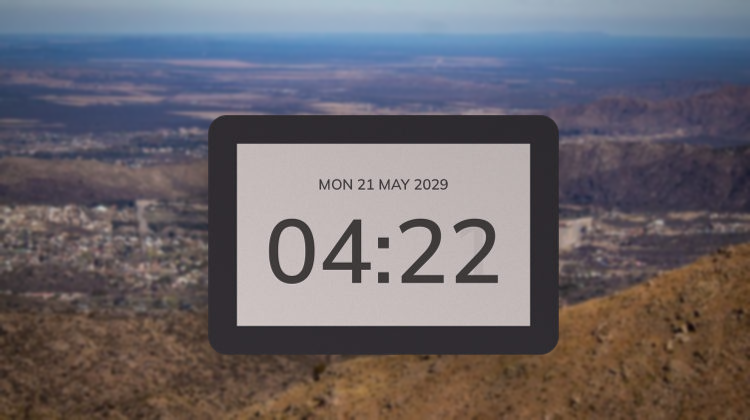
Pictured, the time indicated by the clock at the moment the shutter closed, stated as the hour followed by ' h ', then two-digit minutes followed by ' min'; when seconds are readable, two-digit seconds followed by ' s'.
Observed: 4 h 22 min
